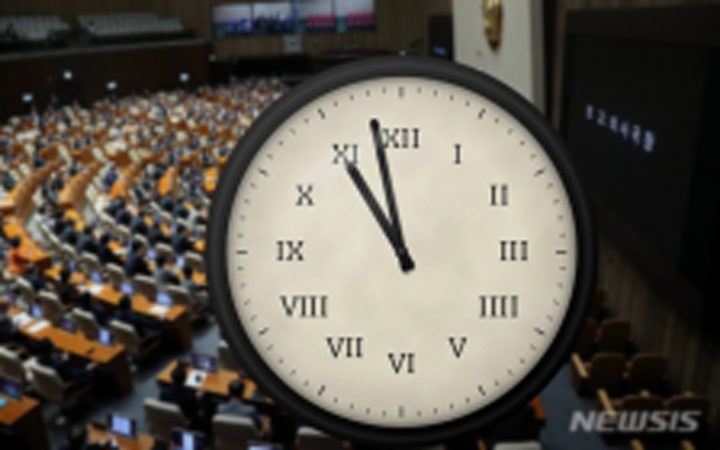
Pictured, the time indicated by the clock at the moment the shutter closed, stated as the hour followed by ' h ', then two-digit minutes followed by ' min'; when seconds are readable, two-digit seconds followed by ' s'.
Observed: 10 h 58 min
